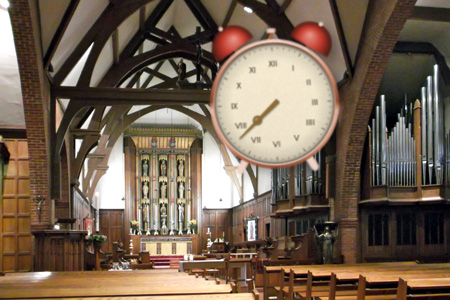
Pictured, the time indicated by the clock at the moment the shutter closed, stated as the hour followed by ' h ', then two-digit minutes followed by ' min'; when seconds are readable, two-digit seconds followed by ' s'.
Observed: 7 h 38 min
